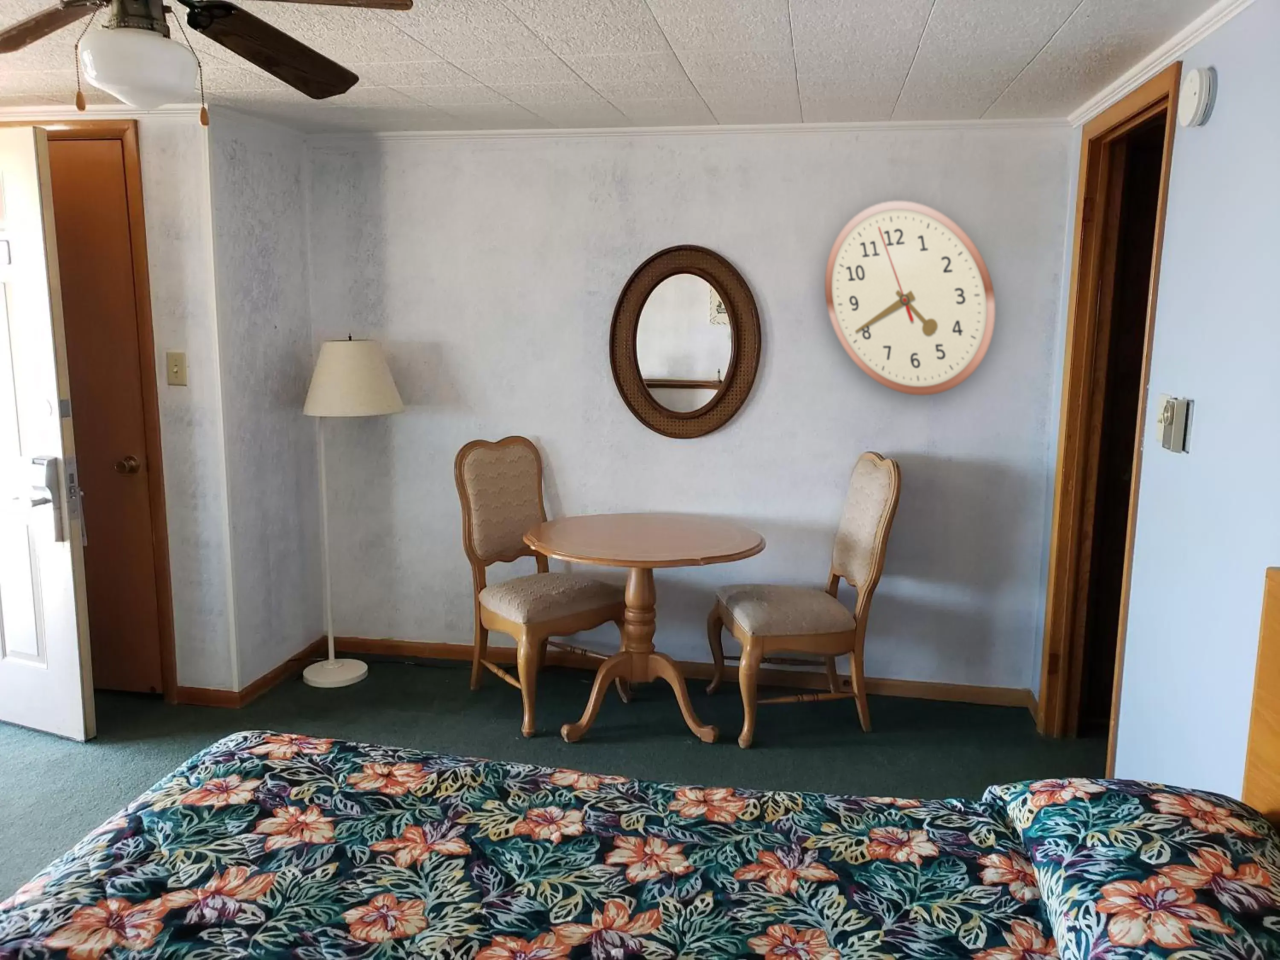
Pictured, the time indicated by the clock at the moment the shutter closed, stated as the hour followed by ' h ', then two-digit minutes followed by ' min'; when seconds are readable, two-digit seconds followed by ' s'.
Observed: 4 h 40 min 58 s
